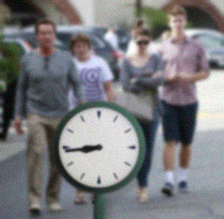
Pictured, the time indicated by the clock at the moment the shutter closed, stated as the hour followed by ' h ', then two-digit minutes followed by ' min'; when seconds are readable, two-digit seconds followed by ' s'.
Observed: 8 h 44 min
